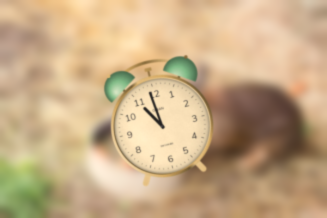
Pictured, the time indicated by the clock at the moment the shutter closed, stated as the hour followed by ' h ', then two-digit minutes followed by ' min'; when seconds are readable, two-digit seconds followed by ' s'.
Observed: 10 h 59 min
